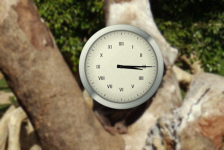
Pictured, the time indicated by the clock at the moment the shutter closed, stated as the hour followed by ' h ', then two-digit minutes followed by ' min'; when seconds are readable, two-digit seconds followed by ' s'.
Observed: 3 h 15 min
